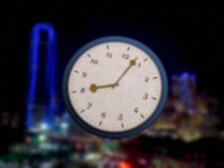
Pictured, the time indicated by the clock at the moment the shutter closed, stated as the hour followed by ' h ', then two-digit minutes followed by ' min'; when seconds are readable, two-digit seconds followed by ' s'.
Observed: 8 h 03 min
